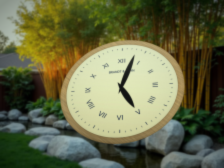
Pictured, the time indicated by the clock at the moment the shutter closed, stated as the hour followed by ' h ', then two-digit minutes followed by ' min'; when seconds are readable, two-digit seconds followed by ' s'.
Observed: 5 h 03 min
